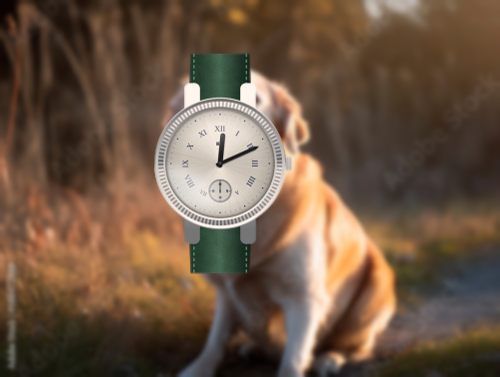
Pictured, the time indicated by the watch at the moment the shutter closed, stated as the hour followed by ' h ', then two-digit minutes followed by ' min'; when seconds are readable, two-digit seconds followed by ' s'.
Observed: 12 h 11 min
